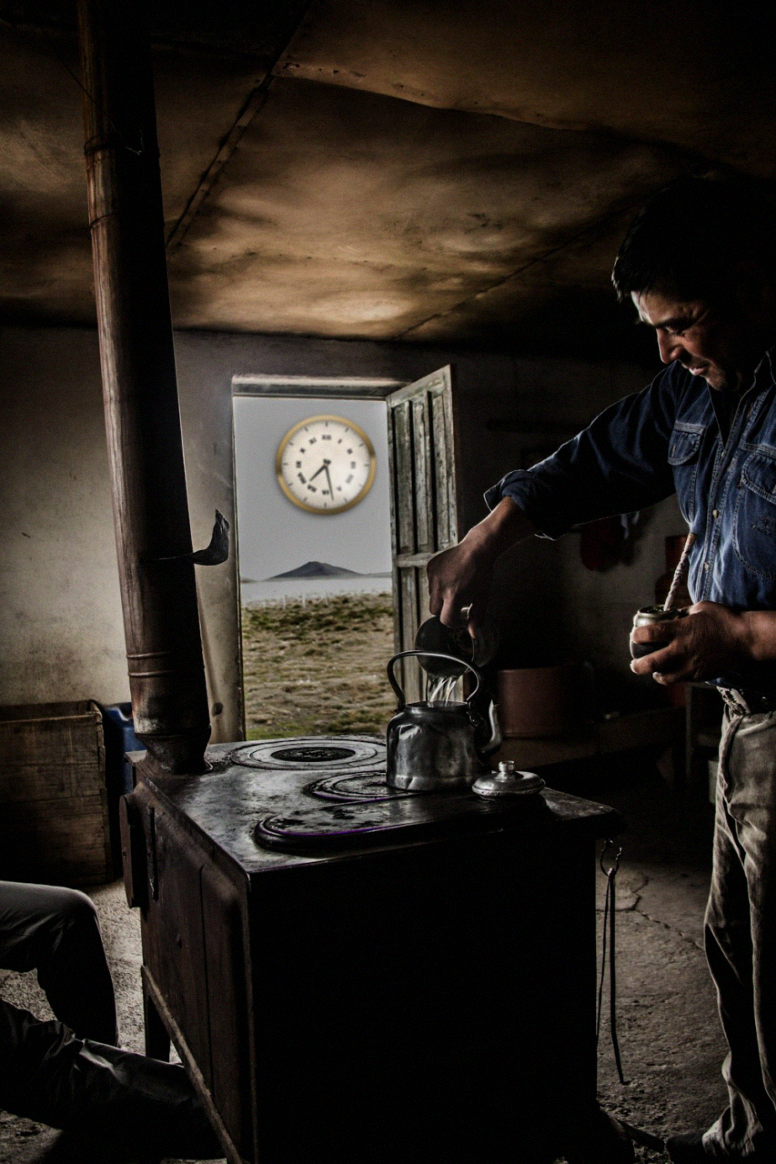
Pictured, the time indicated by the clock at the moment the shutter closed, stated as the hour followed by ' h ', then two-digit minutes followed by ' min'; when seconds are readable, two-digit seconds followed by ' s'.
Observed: 7 h 28 min
